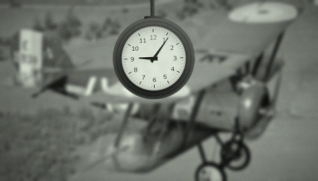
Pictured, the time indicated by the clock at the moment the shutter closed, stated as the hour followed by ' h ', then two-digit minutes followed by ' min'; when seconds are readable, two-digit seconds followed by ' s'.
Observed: 9 h 06 min
